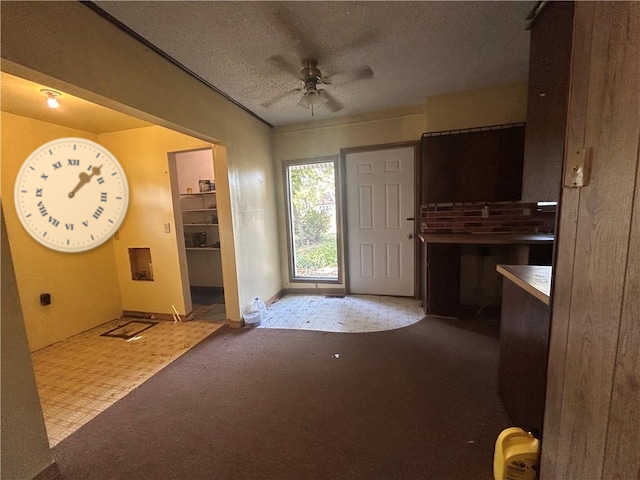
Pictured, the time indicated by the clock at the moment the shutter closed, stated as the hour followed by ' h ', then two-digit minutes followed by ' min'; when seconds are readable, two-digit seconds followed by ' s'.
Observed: 1 h 07 min
